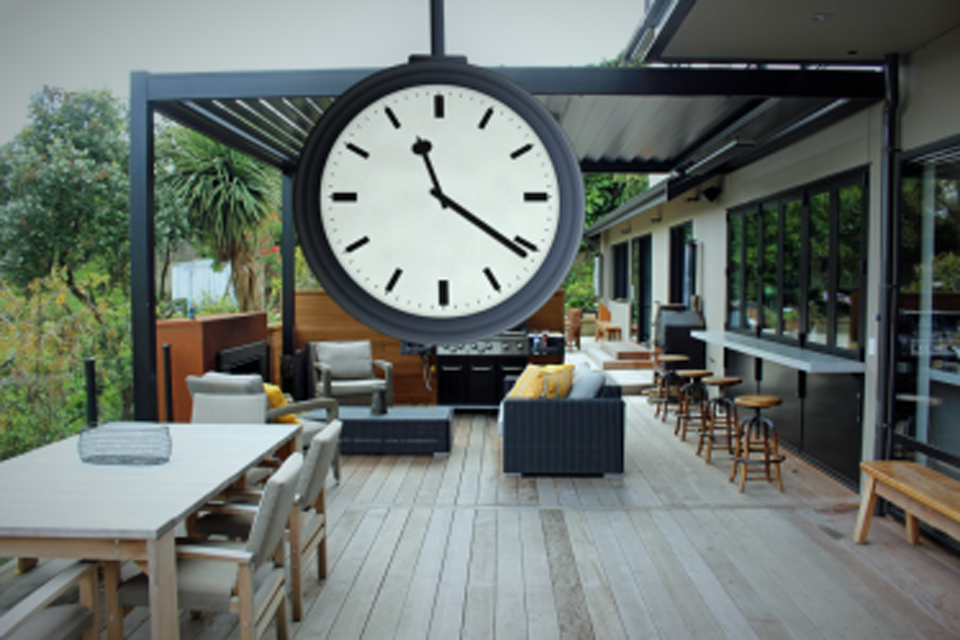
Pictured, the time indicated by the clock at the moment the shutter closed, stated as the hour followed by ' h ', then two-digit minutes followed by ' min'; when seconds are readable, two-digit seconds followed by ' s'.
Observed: 11 h 21 min
